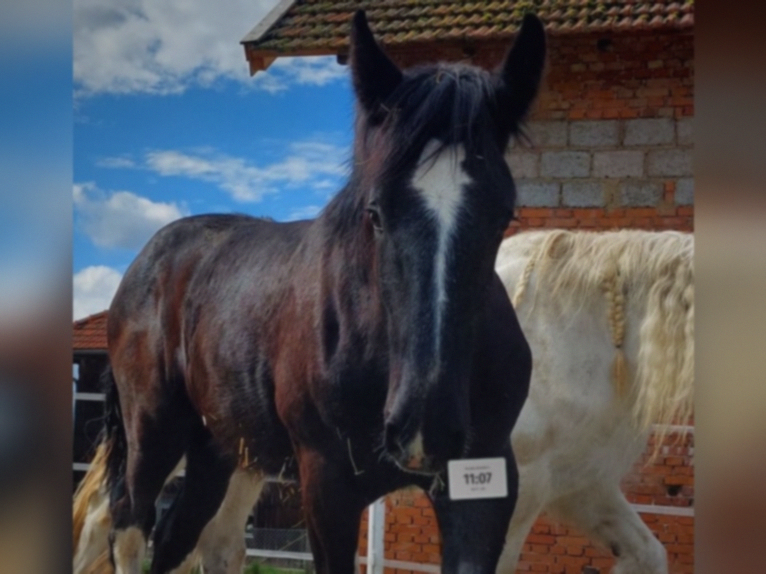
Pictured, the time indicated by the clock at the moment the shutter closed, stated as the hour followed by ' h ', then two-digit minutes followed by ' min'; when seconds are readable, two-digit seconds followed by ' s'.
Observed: 11 h 07 min
